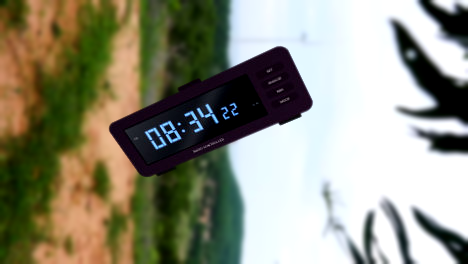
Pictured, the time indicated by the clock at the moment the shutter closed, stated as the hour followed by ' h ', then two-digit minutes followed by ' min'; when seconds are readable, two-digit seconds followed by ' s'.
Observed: 8 h 34 min 22 s
